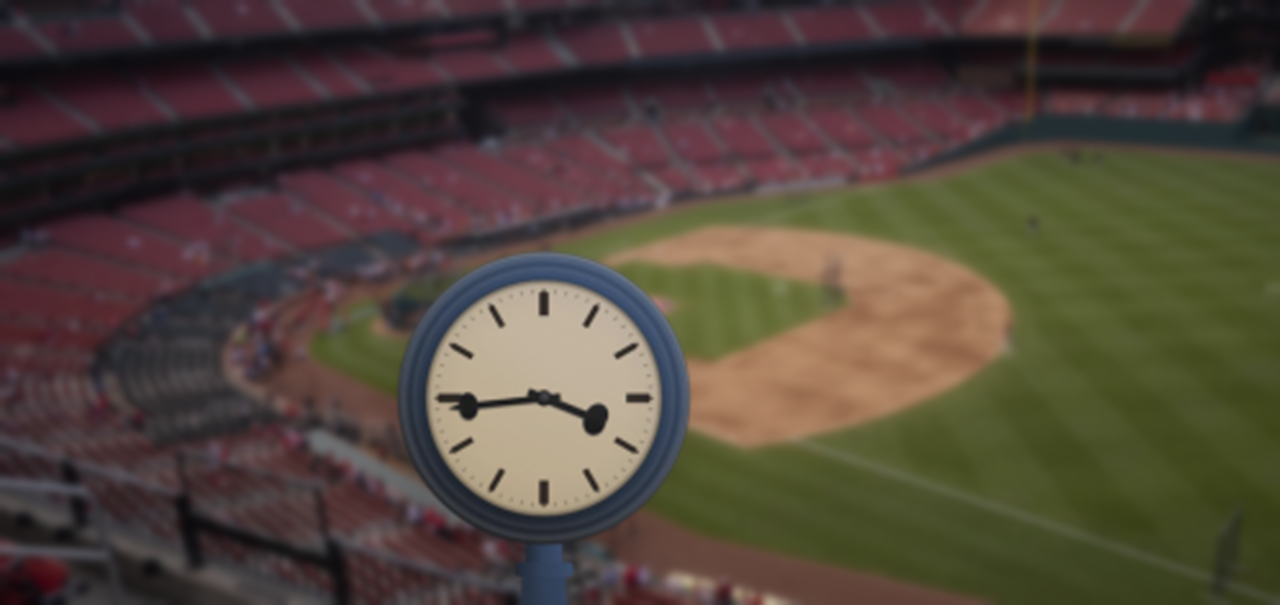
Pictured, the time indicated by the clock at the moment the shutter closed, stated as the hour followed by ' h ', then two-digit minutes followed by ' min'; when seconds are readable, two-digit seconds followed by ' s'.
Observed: 3 h 44 min
